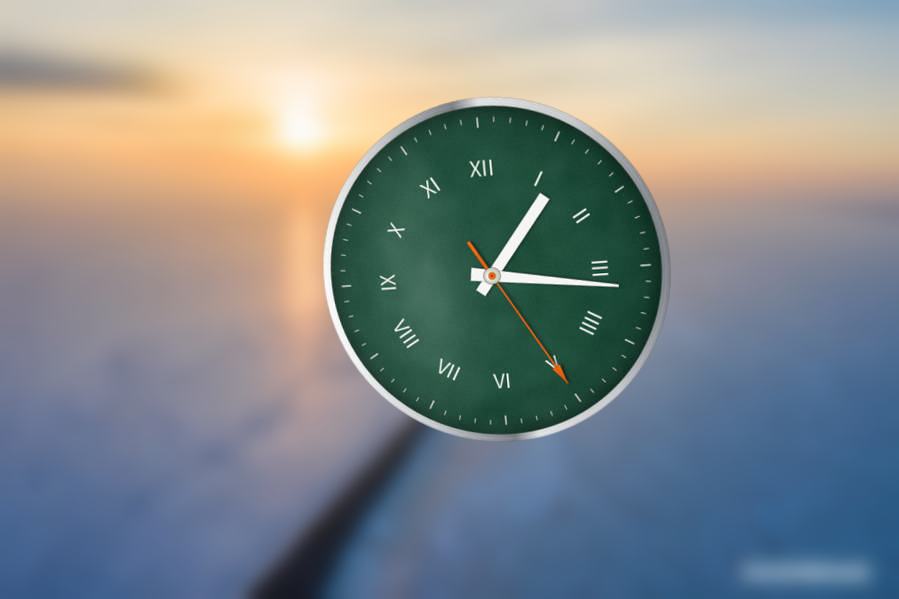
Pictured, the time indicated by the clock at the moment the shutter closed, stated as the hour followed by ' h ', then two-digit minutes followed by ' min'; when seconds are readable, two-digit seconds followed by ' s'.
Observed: 1 h 16 min 25 s
